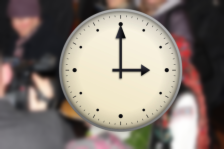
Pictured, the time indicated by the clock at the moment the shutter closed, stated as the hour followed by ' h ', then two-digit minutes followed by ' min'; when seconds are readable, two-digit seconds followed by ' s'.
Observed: 3 h 00 min
